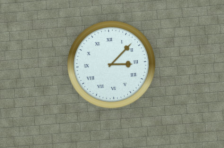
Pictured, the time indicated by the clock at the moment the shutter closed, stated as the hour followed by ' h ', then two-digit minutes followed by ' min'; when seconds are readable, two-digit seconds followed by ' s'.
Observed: 3 h 08 min
